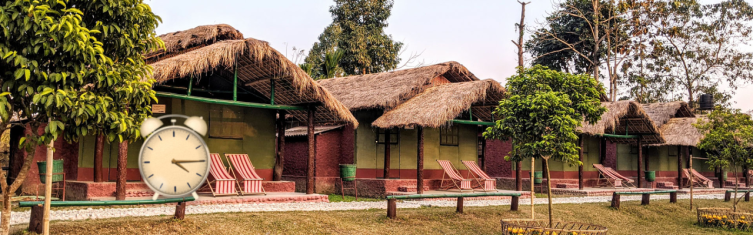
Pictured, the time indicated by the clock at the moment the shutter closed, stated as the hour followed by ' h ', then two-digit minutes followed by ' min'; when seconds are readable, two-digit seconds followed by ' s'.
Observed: 4 h 15 min
